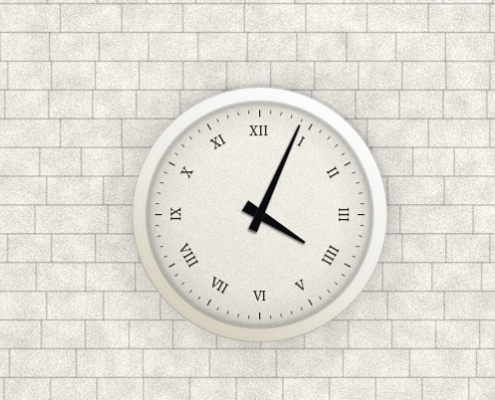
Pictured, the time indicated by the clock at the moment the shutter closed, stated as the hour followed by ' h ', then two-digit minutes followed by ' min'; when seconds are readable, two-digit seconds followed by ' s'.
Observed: 4 h 04 min
